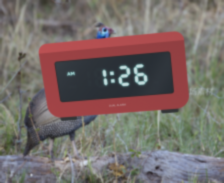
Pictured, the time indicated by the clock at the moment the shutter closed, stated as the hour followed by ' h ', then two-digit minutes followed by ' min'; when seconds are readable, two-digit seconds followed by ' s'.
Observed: 1 h 26 min
